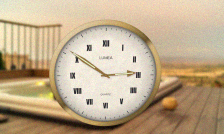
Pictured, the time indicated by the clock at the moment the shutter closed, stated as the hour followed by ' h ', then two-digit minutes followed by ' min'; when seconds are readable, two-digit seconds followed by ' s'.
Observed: 2 h 51 min
